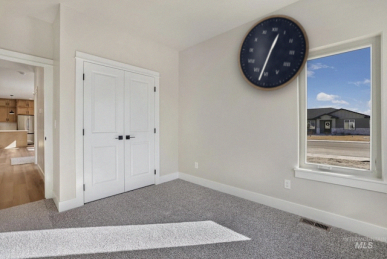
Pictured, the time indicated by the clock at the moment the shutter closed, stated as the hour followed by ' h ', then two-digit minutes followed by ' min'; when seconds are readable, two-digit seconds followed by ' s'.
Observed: 12 h 32 min
